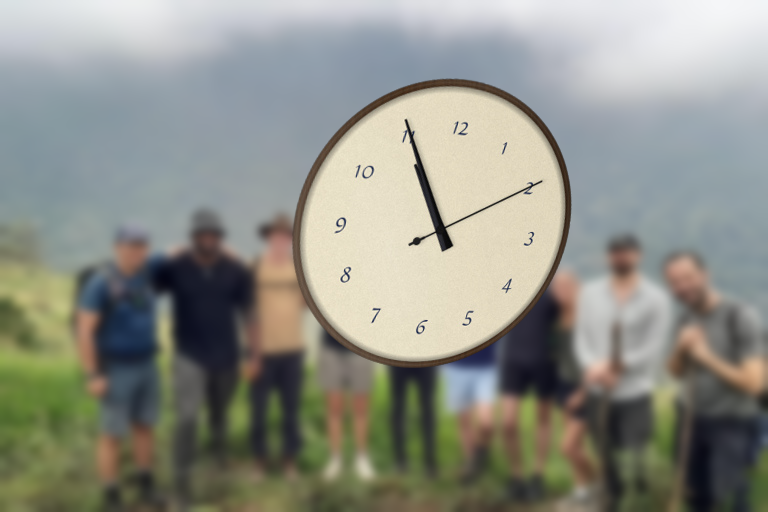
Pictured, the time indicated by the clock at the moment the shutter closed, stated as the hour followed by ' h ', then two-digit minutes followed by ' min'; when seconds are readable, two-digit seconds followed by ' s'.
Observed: 10 h 55 min 10 s
